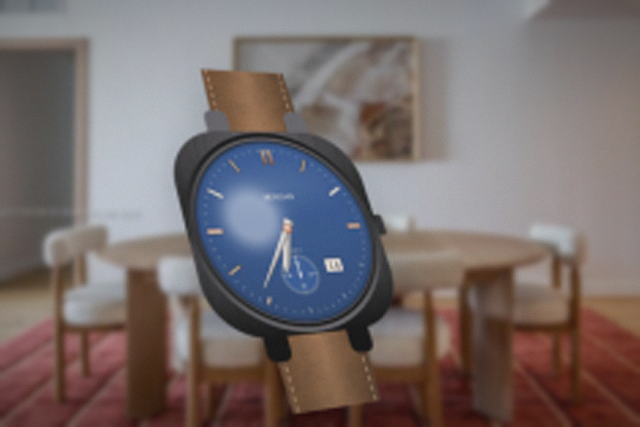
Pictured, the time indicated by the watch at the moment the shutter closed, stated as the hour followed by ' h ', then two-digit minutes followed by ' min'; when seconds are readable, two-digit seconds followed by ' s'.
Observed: 6 h 36 min
